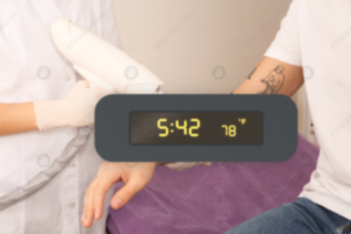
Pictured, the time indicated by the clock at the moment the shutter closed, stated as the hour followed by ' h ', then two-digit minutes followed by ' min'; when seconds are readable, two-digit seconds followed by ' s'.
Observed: 5 h 42 min
